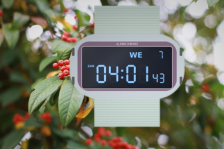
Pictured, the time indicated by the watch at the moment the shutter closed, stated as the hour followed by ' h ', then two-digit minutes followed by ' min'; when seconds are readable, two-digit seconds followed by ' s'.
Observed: 4 h 01 min 43 s
